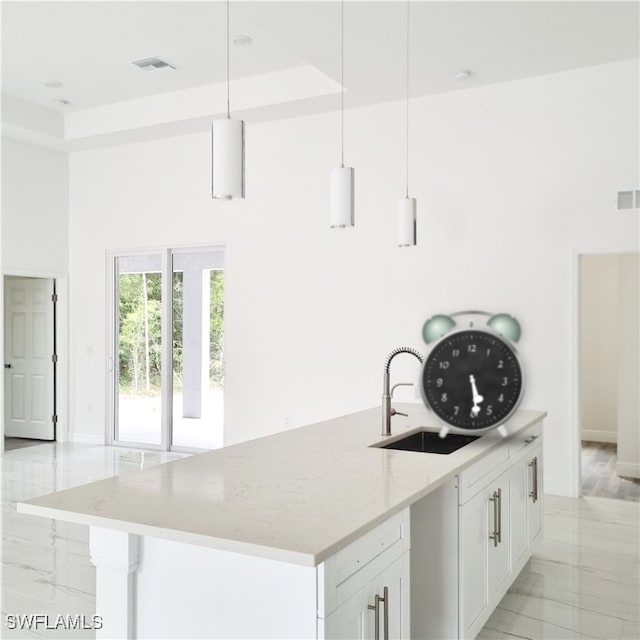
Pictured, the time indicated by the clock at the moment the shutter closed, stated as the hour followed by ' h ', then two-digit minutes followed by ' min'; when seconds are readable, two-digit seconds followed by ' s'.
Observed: 5 h 29 min
